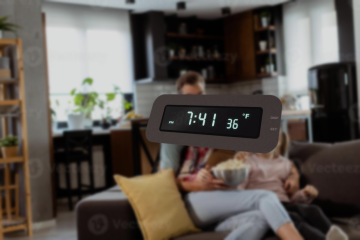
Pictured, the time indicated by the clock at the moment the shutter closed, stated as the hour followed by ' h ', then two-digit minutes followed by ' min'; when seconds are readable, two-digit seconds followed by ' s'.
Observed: 7 h 41 min
